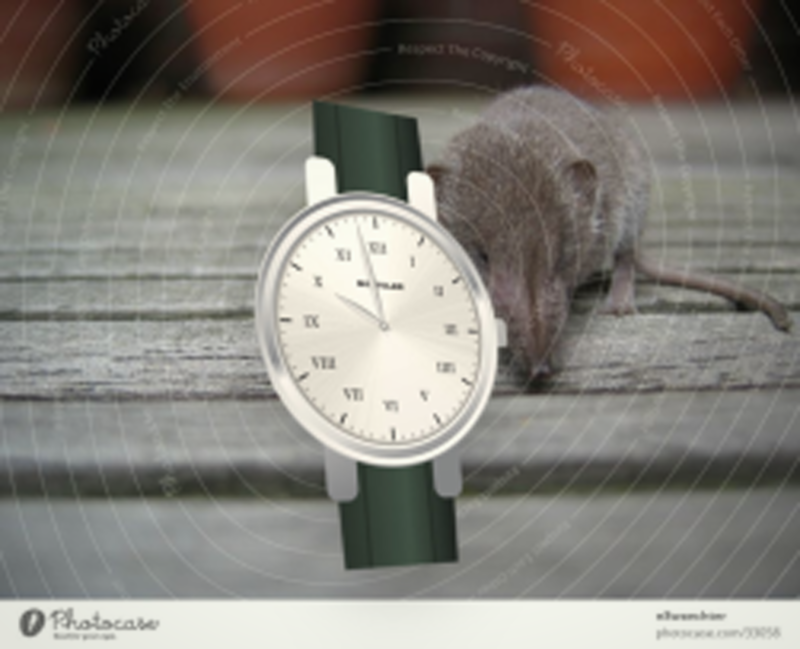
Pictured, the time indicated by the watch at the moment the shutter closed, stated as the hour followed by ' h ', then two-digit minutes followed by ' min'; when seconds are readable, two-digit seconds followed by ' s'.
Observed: 9 h 58 min
